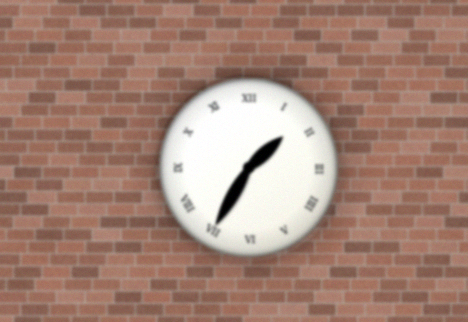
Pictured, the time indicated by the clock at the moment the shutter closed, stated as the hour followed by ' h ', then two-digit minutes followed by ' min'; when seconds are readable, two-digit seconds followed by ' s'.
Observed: 1 h 35 min
